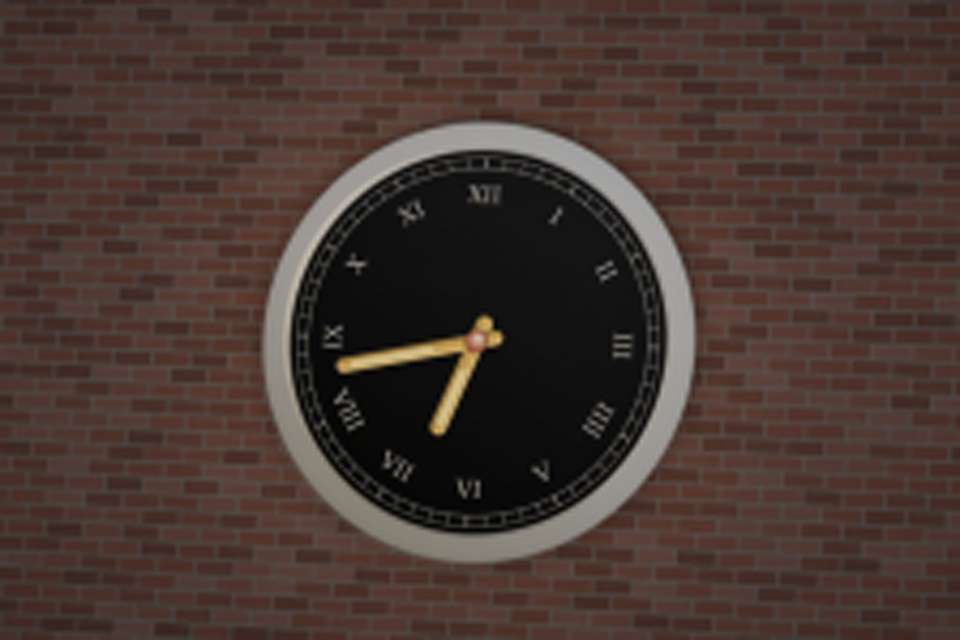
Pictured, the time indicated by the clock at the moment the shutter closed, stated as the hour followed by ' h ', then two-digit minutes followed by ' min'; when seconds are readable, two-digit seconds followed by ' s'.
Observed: 6 h 43 min
